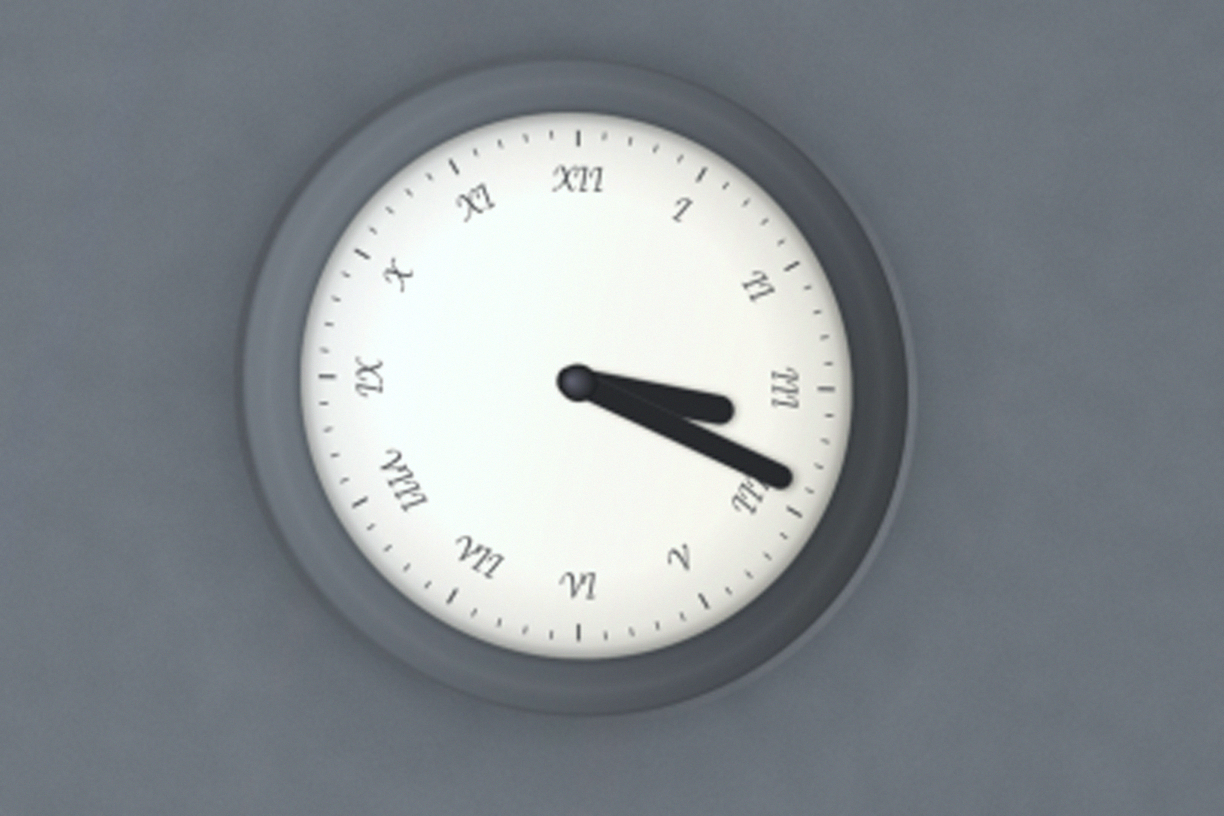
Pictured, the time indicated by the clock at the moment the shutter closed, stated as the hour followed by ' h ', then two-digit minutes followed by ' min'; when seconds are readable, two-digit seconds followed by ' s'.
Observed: 3 h 19 min
